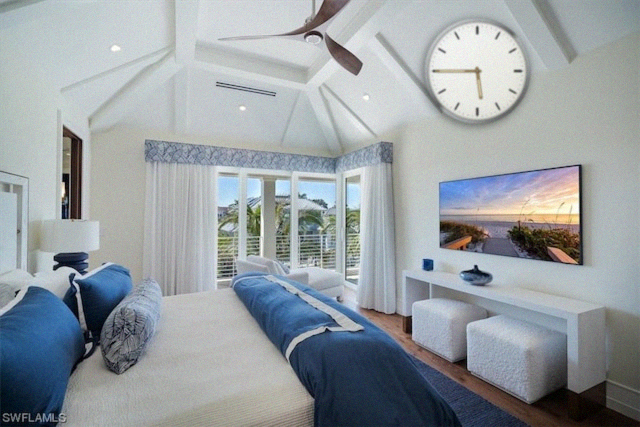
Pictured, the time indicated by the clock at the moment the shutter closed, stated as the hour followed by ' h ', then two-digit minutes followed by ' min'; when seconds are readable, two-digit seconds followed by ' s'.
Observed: 5 h 45 min
